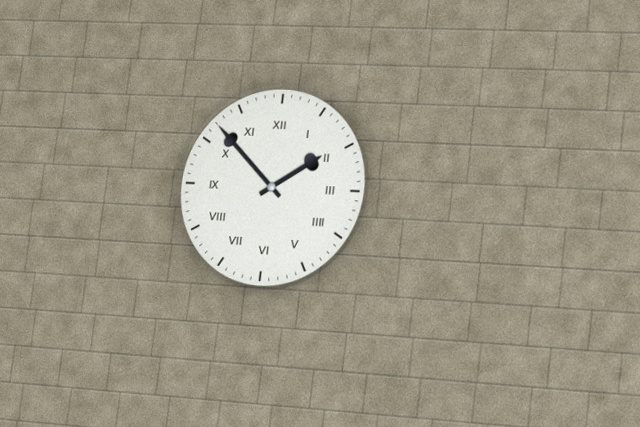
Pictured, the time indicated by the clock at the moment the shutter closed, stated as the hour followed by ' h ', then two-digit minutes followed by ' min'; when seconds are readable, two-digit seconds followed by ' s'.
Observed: 1 h 52 min
